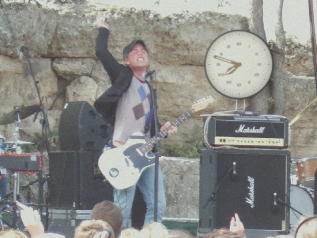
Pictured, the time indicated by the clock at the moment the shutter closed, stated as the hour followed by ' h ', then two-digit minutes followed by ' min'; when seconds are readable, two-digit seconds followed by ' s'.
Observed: 7 h 48 min
